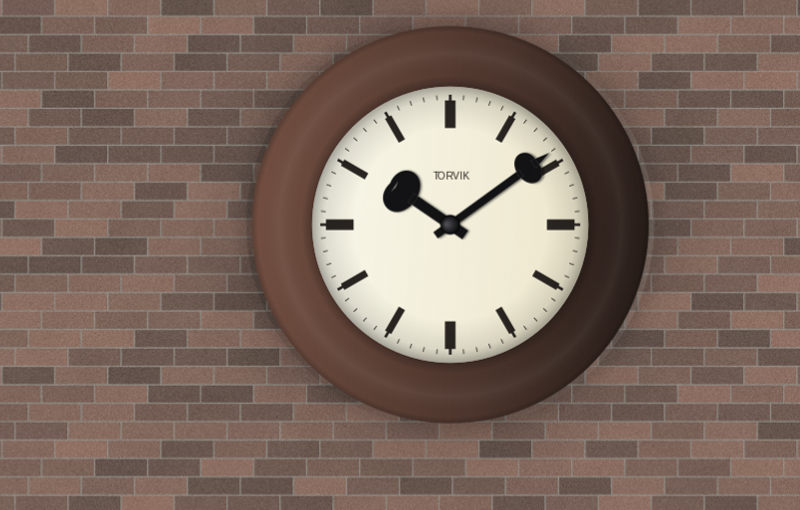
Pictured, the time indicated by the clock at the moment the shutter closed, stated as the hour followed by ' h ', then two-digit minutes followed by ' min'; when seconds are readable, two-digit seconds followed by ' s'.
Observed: 10 h 09 min
